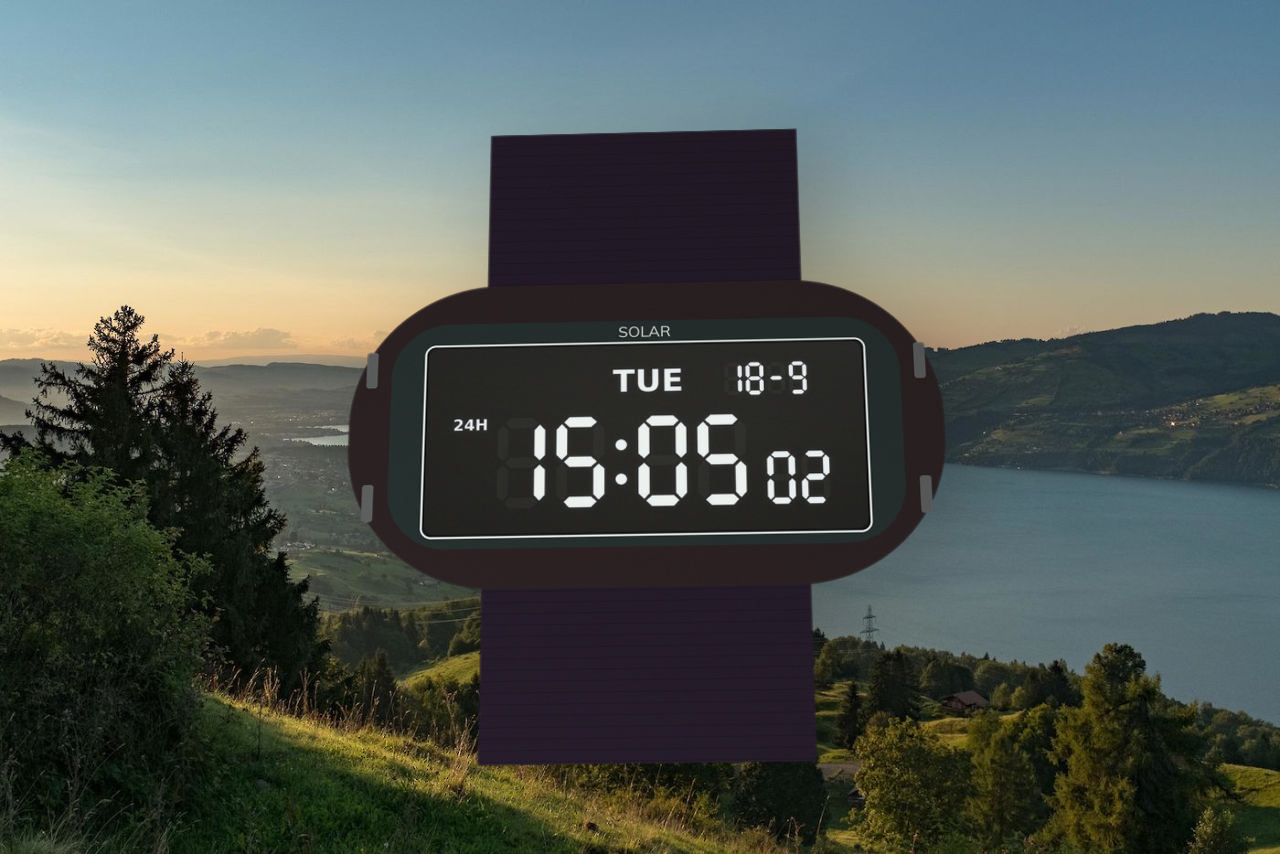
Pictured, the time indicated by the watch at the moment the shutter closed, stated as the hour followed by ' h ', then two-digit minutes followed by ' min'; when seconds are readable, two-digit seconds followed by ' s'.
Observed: 15 h 05 min 02 s
